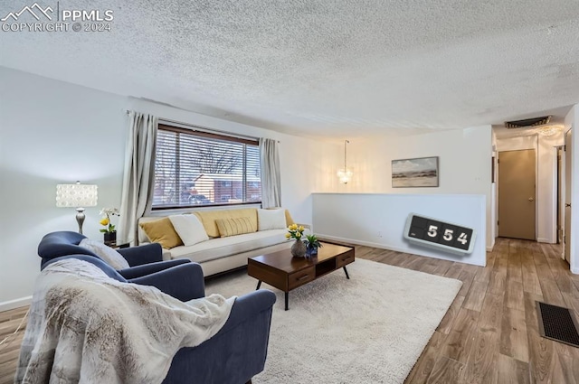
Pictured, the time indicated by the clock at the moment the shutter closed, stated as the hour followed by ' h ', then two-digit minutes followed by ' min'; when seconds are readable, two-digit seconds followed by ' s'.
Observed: 5 h 54 min
